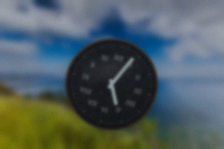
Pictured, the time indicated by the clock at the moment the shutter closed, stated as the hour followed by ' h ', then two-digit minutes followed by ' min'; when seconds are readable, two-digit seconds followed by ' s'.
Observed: 5 h 04 min
